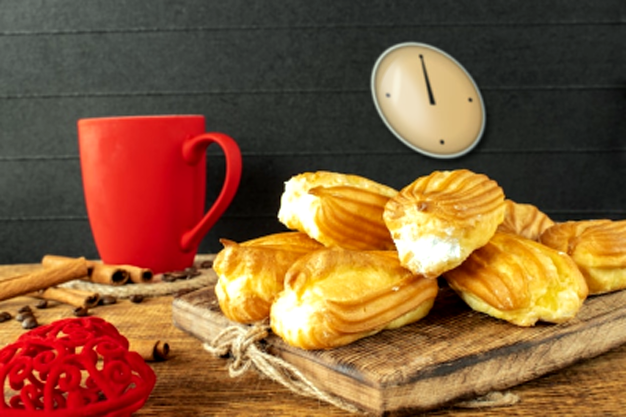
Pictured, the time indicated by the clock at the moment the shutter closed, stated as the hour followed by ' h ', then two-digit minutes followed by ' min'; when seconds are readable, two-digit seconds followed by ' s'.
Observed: 12 h 00 min
